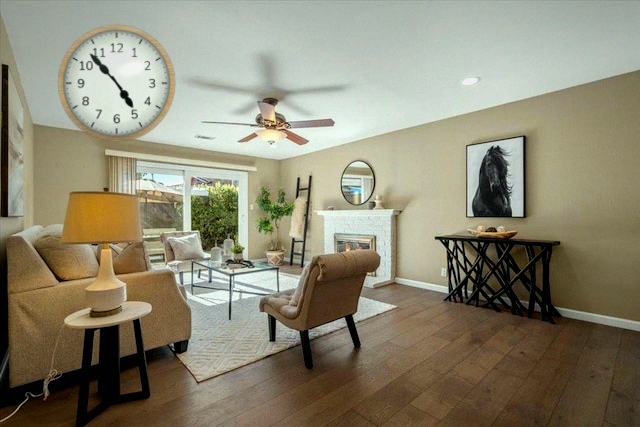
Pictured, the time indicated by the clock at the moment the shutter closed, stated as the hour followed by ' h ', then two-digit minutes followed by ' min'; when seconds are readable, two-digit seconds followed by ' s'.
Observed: 4 h 53 min
